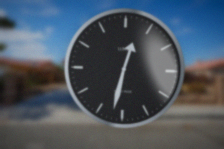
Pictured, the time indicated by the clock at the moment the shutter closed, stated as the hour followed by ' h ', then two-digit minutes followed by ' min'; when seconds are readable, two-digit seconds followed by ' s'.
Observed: 12 h 32 min
